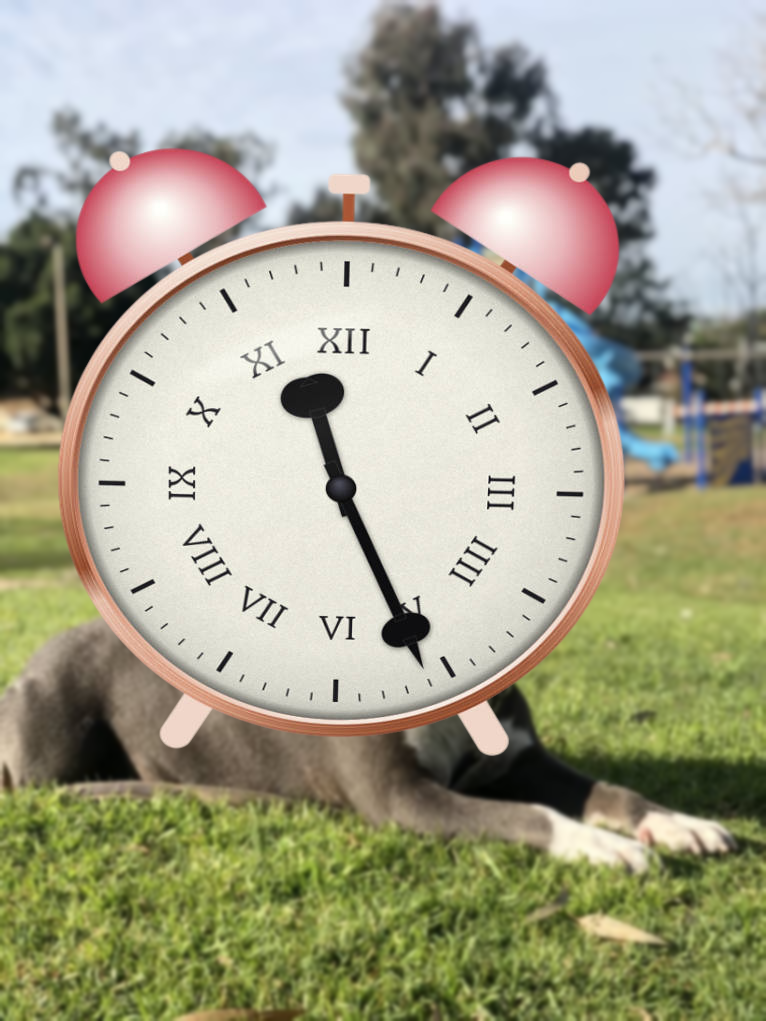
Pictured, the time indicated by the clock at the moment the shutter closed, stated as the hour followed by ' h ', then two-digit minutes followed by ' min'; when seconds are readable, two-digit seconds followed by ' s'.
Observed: 11 h 26 min
